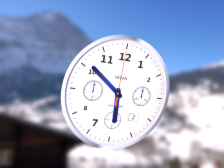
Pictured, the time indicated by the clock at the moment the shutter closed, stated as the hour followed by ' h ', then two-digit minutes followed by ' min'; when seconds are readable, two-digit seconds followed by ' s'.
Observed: 5 h 51 min
